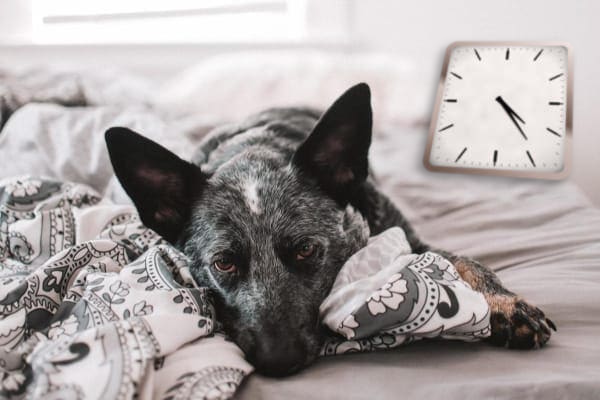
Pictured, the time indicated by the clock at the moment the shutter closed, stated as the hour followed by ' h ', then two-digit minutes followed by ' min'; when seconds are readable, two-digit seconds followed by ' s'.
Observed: 4 h 24 min
